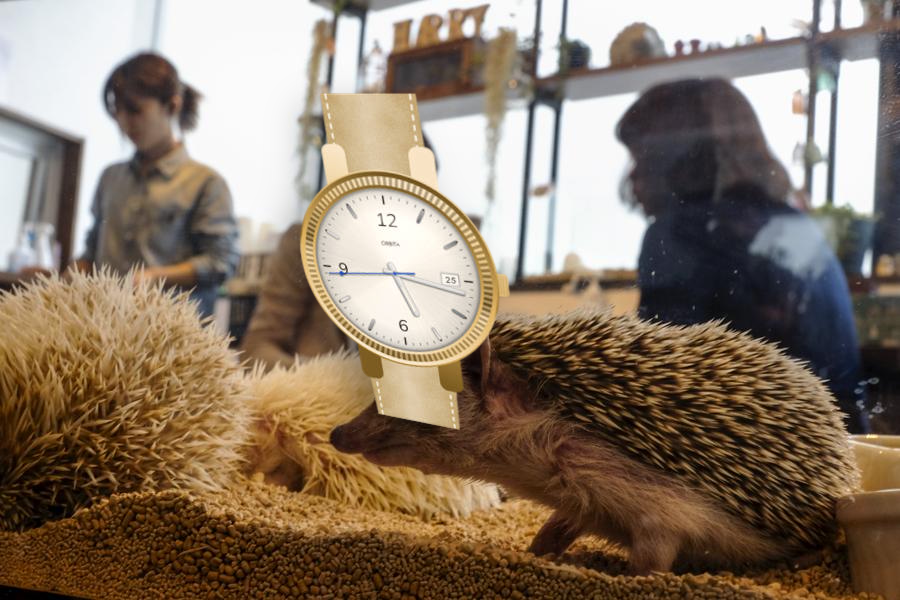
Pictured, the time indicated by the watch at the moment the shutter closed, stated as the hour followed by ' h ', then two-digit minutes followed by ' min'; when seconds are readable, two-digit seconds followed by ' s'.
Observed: 5 h 16 min 44 s
